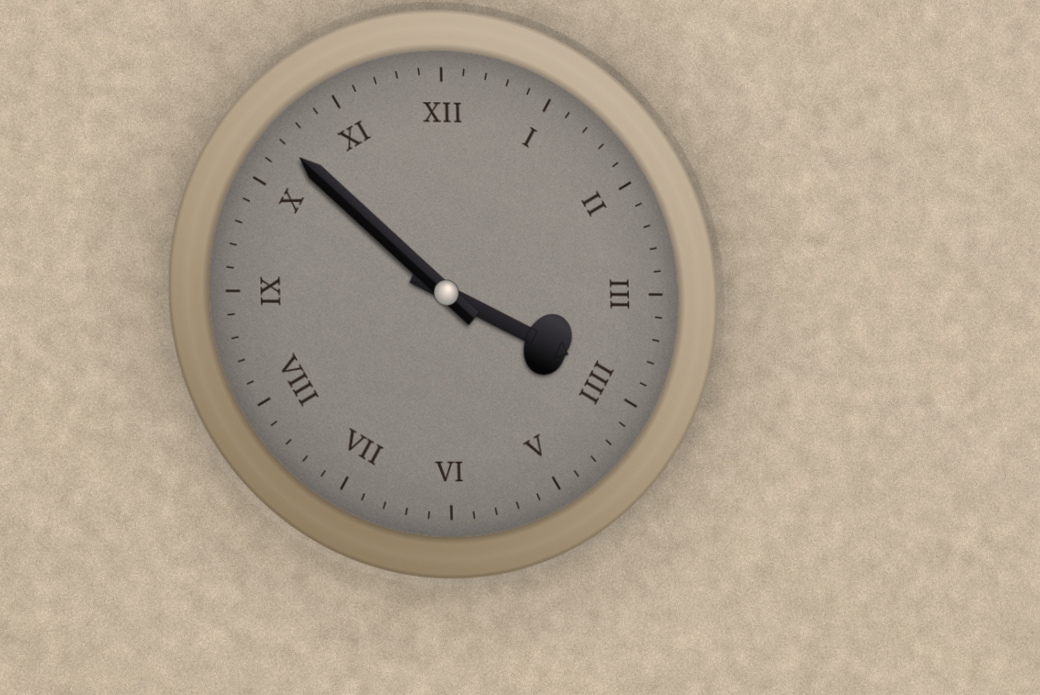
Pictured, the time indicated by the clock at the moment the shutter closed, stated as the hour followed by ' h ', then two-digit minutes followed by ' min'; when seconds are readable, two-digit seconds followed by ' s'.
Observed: 3 h 52 min
